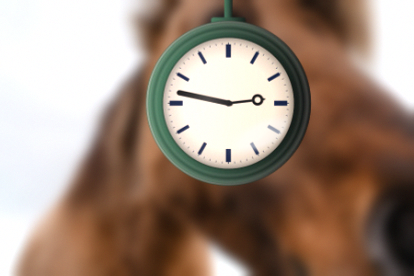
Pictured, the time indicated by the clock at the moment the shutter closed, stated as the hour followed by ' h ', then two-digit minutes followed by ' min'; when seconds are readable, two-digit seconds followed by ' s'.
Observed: 2 h 47 min
